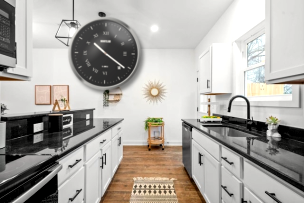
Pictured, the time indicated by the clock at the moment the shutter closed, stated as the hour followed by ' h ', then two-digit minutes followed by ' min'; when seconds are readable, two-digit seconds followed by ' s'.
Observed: 10 h 21 min
